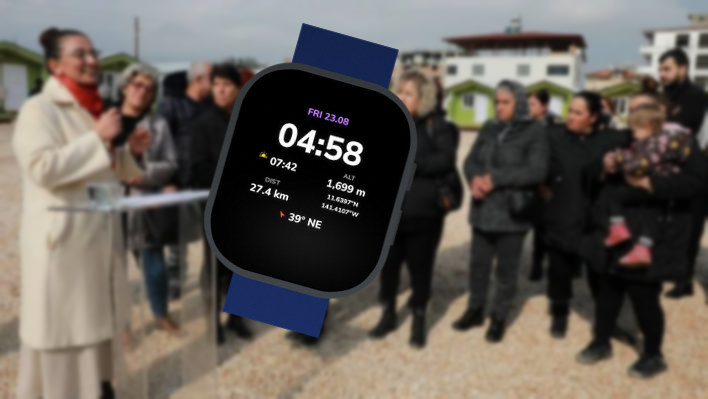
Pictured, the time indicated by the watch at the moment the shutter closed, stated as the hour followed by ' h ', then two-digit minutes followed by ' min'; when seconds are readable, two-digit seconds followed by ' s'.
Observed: 4 h 58 min
